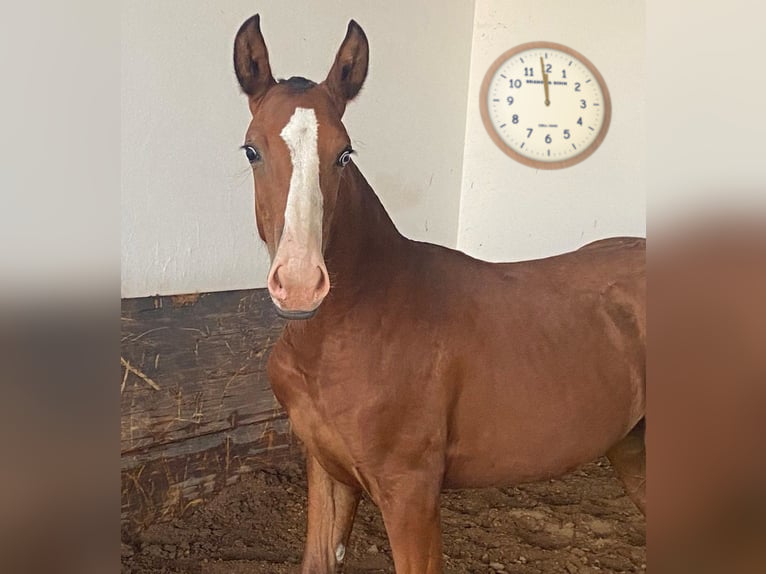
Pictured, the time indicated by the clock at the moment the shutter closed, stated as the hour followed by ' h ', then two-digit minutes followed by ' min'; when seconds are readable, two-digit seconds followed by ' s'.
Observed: 11 h 59 min
